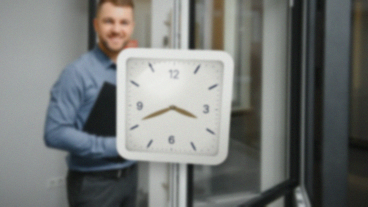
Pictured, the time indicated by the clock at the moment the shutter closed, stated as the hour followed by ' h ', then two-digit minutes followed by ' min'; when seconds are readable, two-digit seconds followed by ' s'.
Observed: 3 h 41 min
